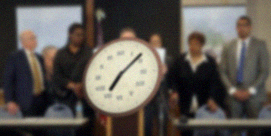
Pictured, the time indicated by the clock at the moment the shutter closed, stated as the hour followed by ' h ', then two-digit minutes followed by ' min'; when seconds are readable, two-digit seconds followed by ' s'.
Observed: 7 h 08 min
